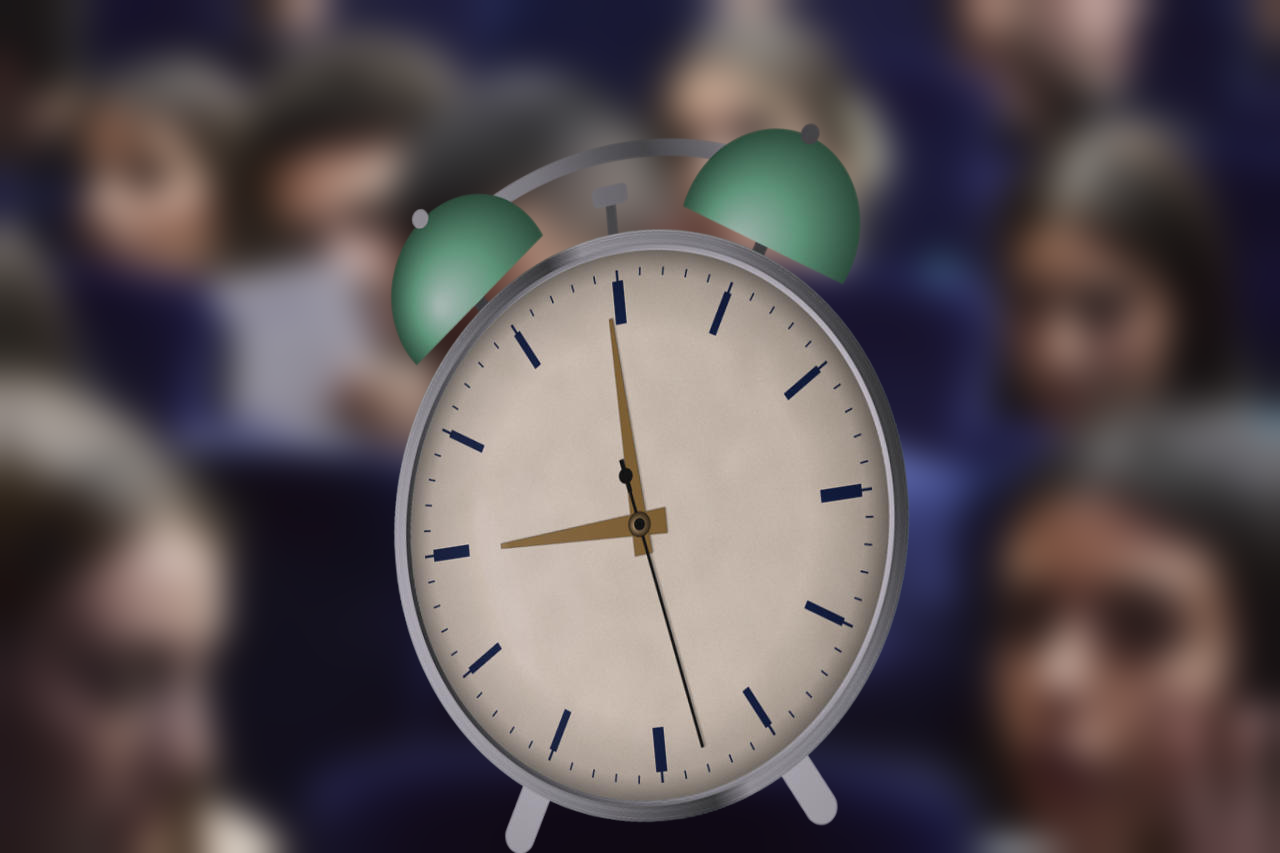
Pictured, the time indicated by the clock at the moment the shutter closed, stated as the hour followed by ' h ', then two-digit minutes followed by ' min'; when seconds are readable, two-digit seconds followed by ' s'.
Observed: 8 h 59 min 28 s
